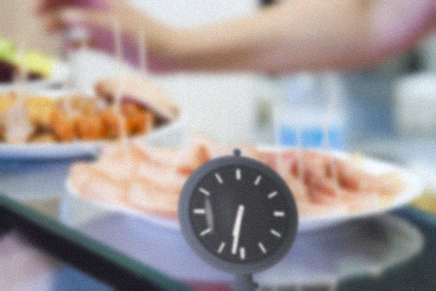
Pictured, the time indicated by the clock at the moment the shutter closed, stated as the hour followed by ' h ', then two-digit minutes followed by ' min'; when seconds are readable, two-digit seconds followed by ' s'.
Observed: 6 h 32 min
